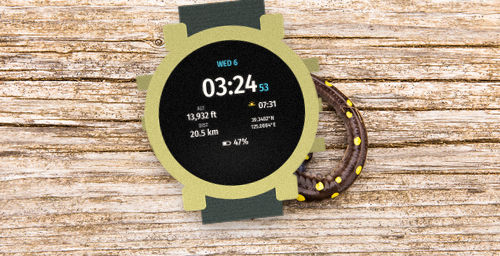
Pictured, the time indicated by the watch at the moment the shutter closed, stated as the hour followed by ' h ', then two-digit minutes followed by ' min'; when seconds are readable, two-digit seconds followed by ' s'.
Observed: 3 h 24 min 53 s
